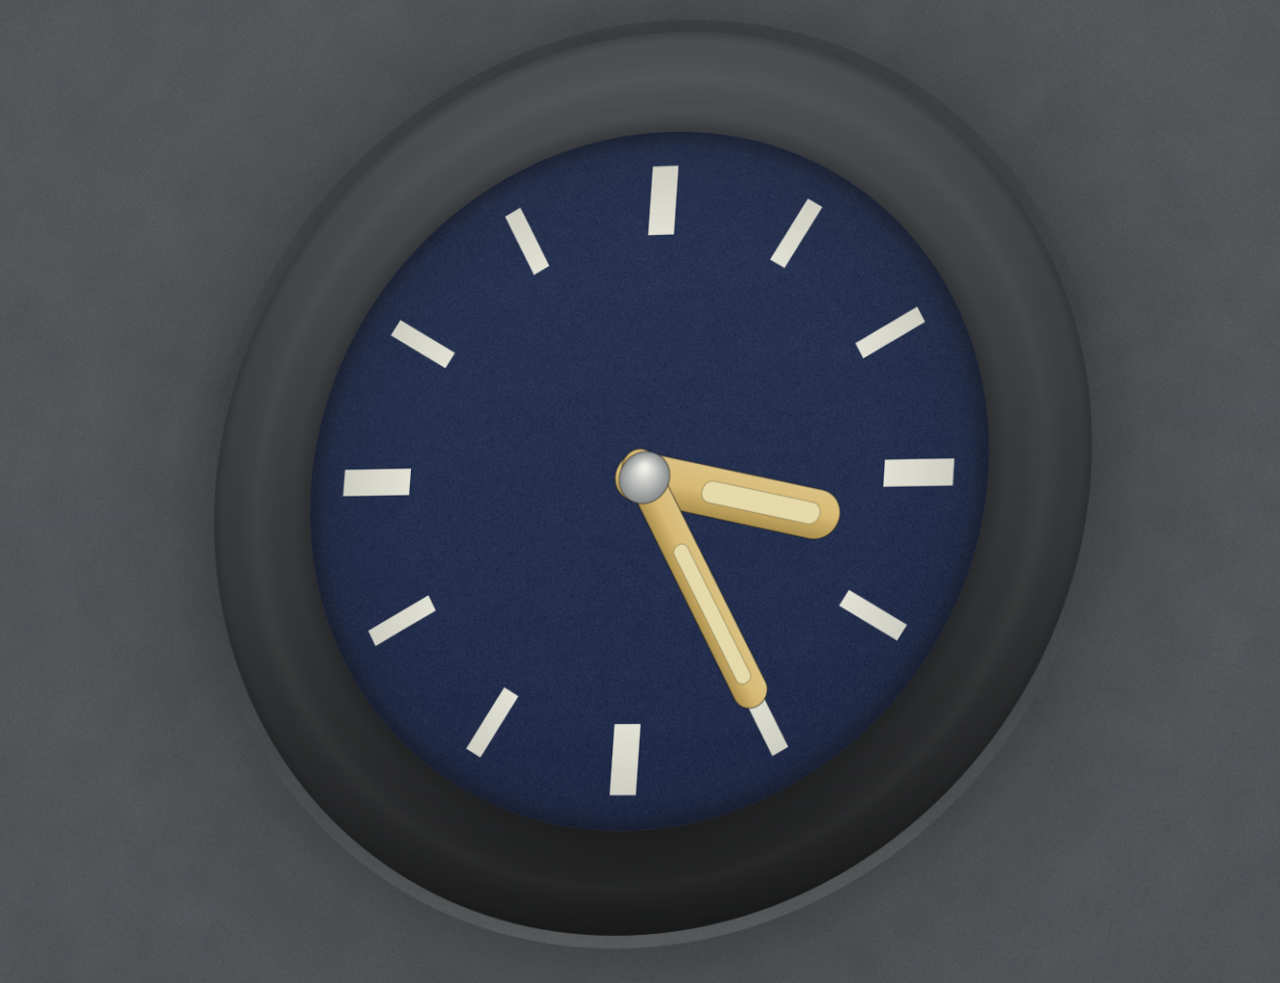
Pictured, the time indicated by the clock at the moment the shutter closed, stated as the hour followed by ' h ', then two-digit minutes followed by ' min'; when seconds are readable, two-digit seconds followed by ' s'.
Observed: 3 h 25 min
